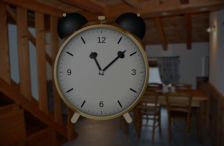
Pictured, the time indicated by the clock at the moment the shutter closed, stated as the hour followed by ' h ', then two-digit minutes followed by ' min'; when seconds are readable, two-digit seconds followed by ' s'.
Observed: 11 h 08 min
